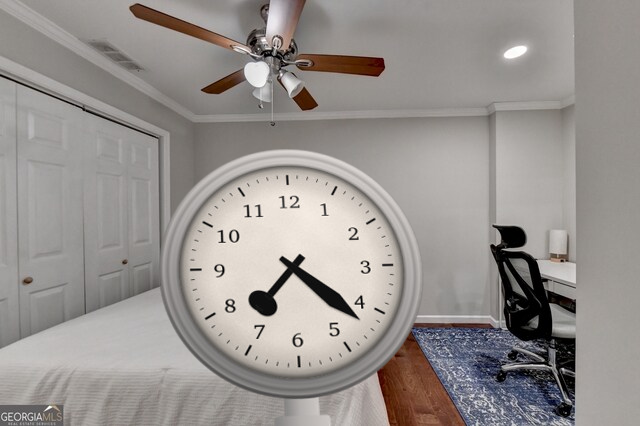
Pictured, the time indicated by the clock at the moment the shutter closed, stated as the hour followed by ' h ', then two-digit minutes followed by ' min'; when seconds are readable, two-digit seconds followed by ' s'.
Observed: 7 h 22 min
